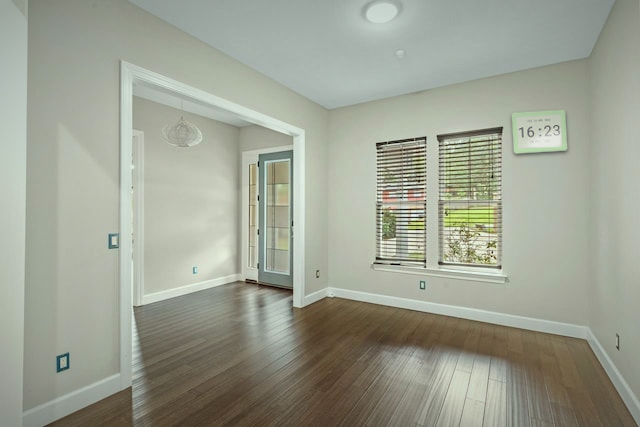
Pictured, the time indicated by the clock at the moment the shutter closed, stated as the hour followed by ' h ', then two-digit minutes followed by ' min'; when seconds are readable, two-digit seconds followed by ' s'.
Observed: 16 h 23 min
